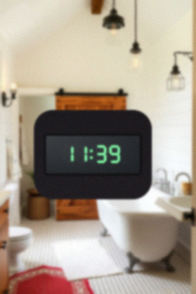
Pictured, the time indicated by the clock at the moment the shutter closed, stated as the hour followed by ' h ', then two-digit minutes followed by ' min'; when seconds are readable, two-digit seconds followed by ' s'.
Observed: 11 h 39 min
